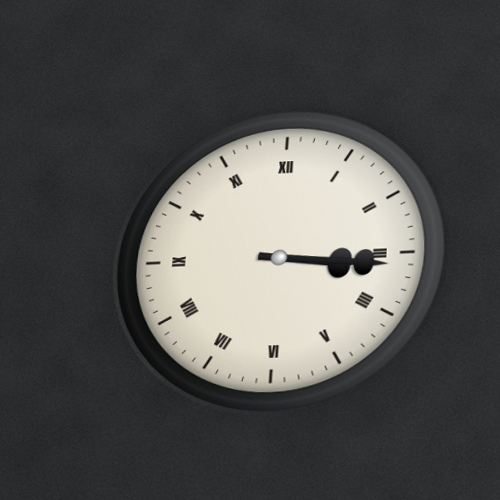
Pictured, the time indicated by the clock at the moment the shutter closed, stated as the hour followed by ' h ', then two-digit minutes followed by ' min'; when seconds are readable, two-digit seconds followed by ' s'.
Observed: 3 h 16 min
